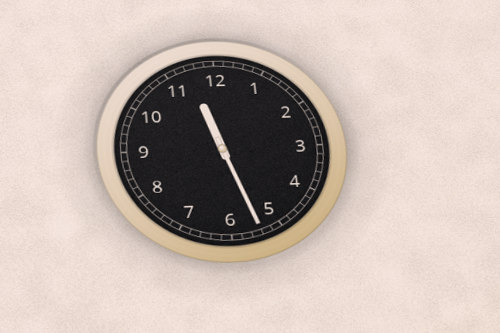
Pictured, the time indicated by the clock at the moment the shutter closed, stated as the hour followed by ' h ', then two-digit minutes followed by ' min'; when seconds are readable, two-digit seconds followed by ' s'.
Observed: 11 h 27 min
